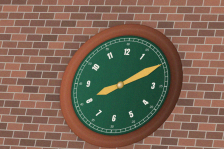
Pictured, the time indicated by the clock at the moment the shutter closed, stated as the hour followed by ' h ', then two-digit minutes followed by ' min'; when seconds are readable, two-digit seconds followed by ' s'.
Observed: 8 h 10 min
